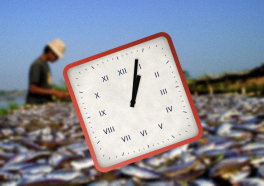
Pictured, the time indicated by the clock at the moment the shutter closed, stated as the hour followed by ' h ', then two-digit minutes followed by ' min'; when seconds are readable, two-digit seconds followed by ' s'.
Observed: 1 h 04 min
